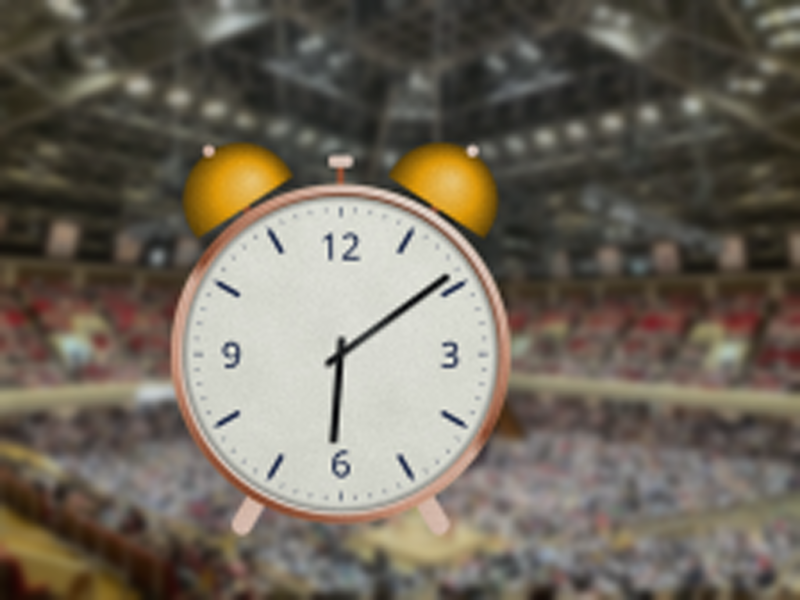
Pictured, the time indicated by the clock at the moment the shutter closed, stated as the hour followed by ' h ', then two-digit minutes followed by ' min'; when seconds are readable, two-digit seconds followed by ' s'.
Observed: 6 h 09 min
